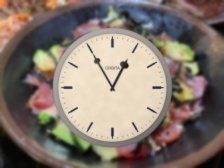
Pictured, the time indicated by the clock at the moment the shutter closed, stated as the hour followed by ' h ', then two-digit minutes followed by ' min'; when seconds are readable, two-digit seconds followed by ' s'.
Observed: 12 h 55 min
